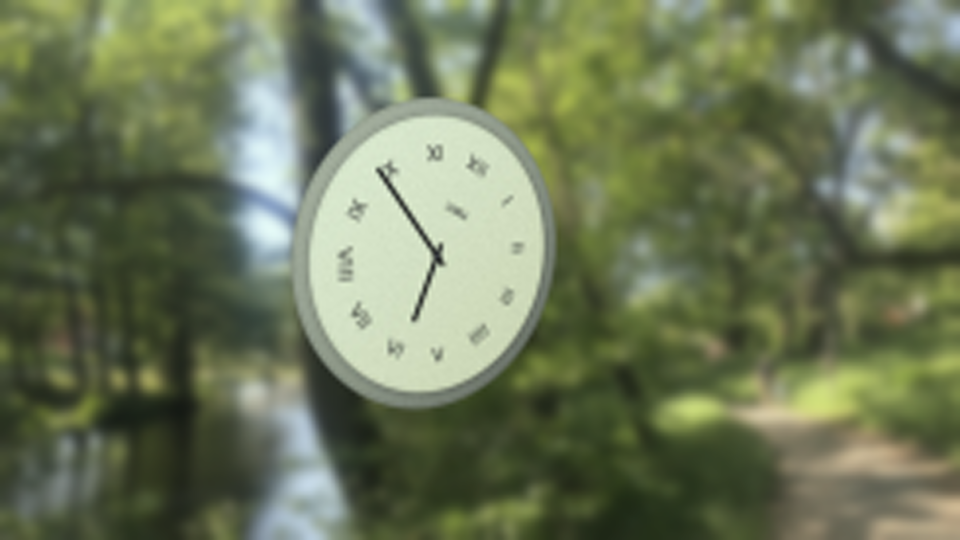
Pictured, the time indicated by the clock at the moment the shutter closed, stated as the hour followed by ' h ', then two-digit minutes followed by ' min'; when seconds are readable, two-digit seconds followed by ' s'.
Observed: 5 h 49 min
